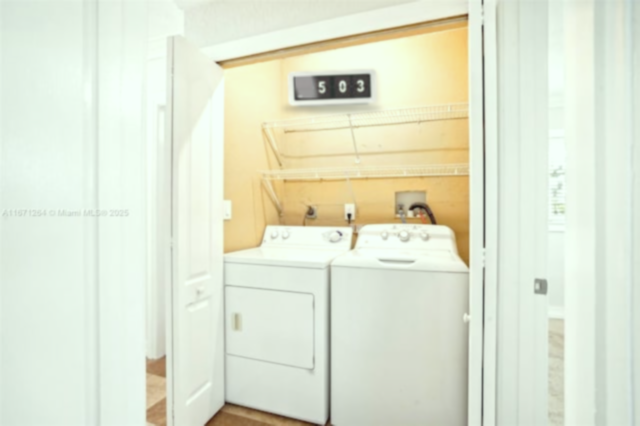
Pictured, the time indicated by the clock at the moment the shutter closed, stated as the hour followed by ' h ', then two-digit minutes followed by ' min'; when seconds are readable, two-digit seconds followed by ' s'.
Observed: 5 h 03 min
